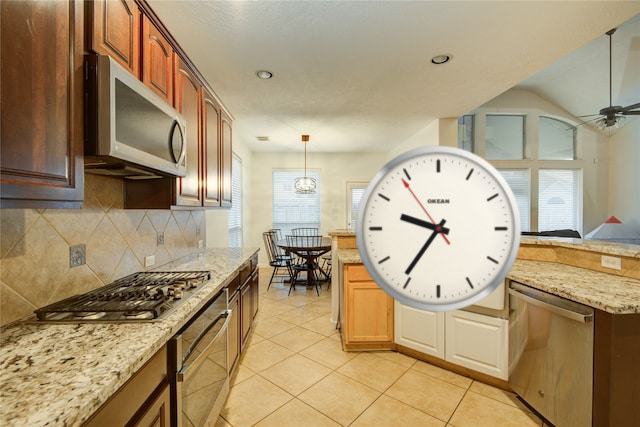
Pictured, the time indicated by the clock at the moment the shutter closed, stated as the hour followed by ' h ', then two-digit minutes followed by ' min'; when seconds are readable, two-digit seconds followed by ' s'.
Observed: 9 h 35 min 54 s
